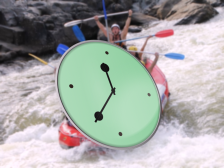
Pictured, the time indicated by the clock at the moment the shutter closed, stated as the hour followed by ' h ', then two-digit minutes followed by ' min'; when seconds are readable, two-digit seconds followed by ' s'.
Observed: 11 h 36 min
